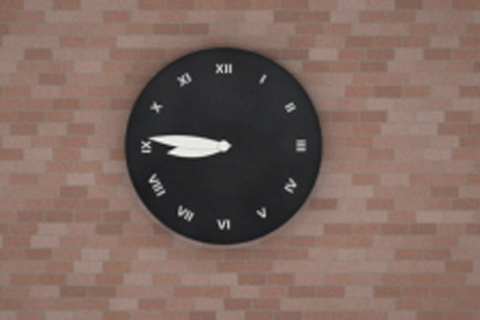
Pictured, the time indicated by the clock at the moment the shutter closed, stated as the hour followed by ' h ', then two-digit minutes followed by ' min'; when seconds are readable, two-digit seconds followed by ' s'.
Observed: 8 h 46 min
